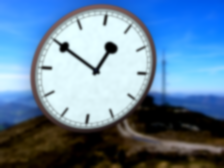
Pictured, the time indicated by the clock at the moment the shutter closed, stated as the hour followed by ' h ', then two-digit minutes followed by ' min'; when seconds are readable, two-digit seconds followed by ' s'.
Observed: 12 h 50 min
